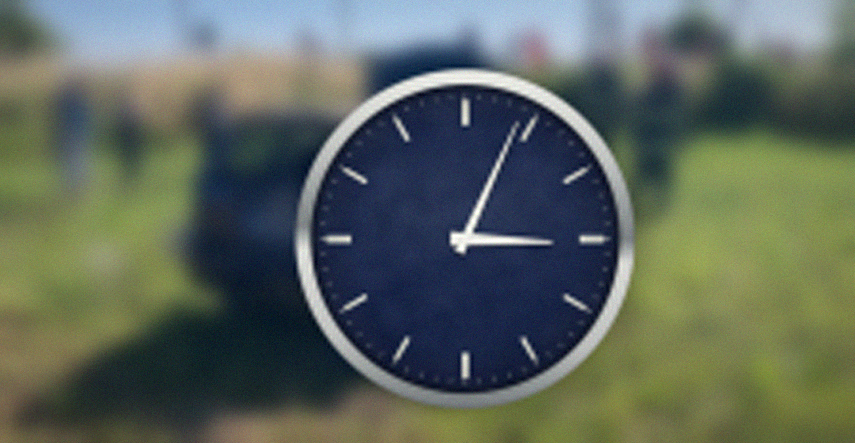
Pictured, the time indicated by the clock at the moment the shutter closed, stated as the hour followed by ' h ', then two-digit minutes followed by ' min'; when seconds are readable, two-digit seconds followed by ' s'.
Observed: 3 h 04 min
